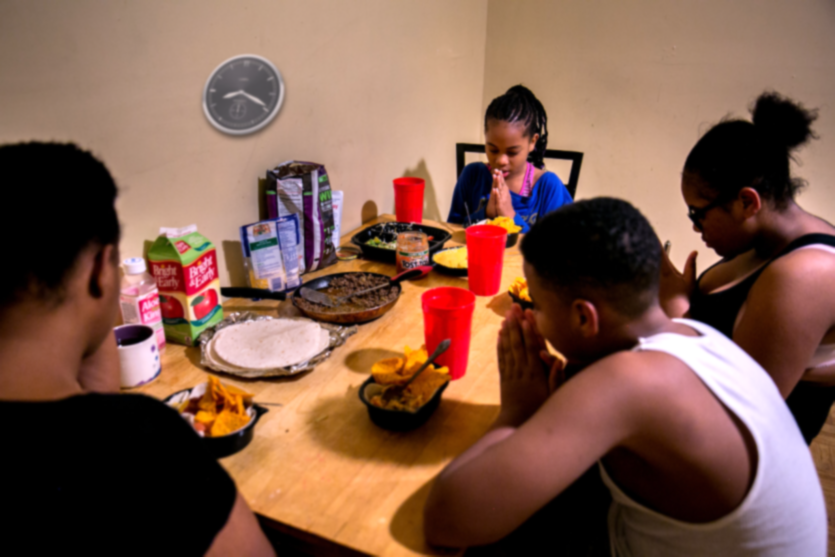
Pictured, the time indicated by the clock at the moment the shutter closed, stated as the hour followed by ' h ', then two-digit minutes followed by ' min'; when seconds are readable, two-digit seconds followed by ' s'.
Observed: 8 h 19 min
